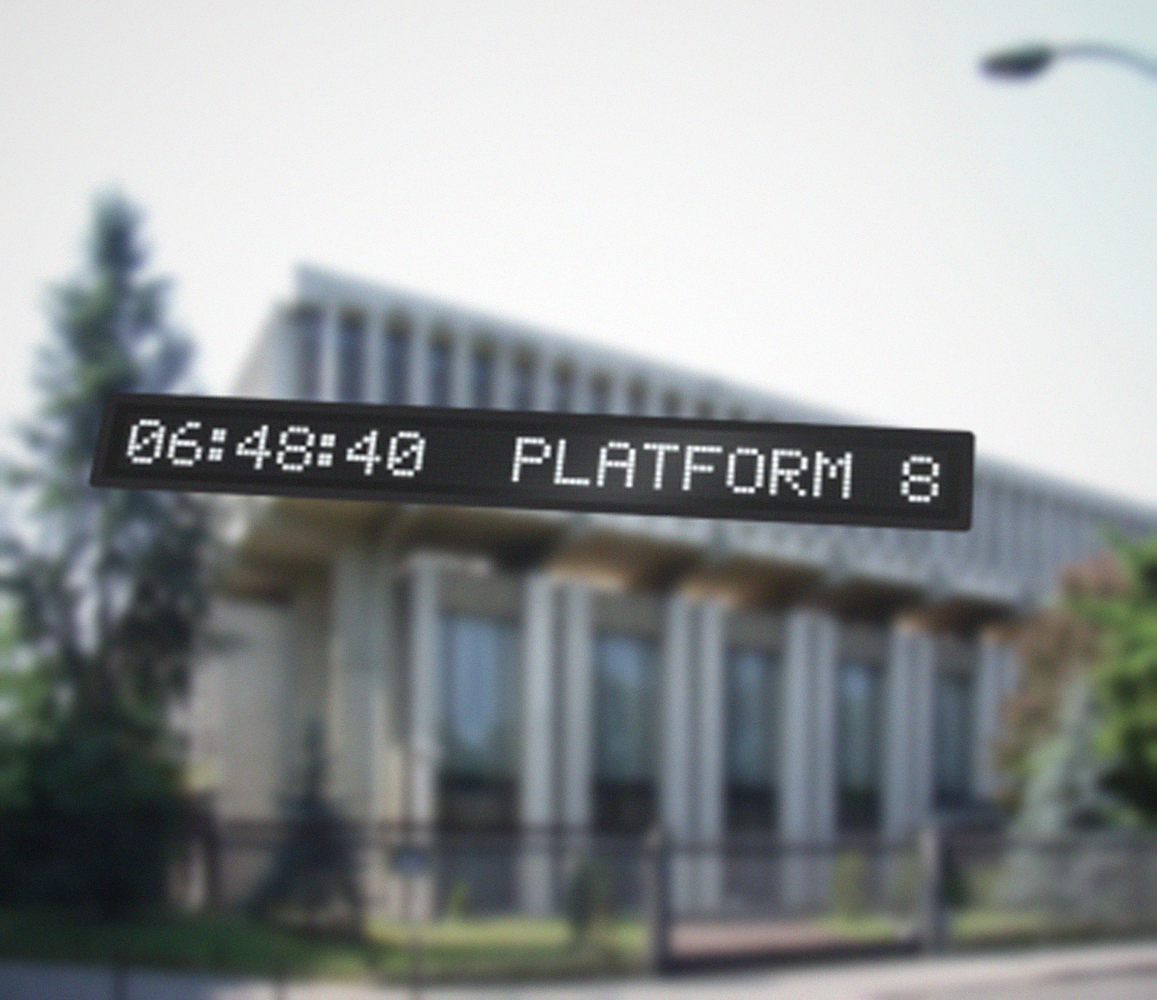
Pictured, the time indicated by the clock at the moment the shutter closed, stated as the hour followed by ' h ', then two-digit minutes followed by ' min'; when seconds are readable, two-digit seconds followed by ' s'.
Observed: 6 h 48 min 40 s
